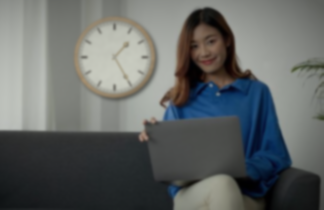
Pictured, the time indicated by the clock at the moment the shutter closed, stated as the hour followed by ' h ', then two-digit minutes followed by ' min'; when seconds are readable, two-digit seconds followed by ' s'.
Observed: 1 h 25 min
